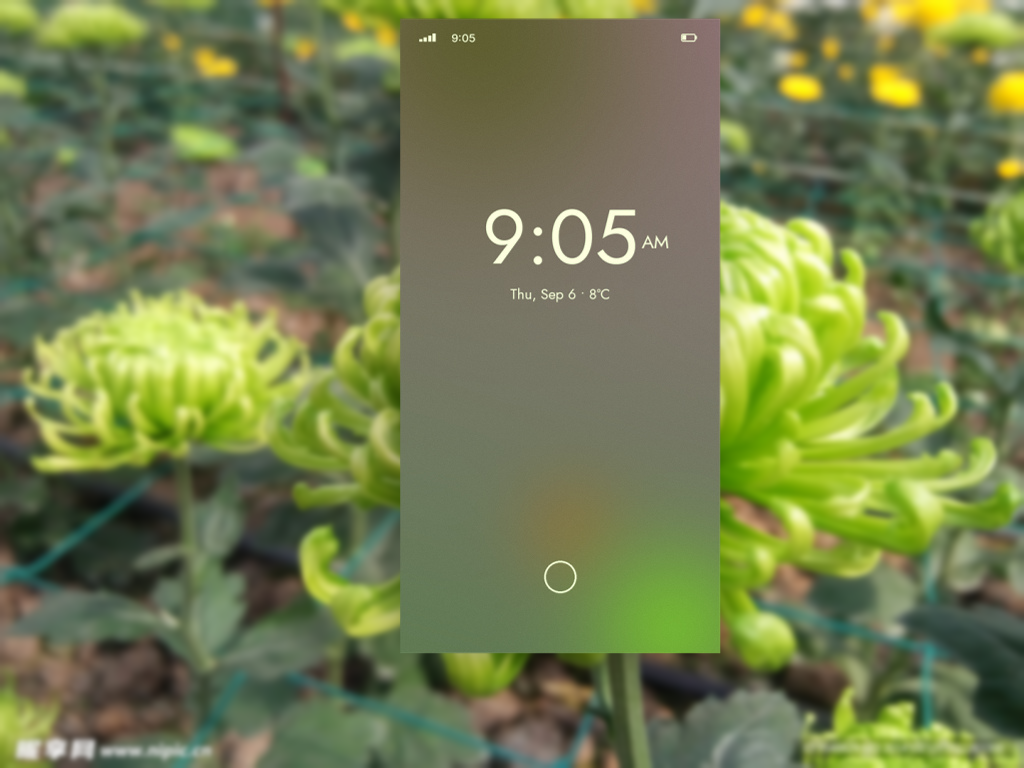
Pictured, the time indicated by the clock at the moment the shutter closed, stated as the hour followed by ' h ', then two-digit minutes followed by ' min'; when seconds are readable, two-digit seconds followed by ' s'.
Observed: 9 h 05 min
